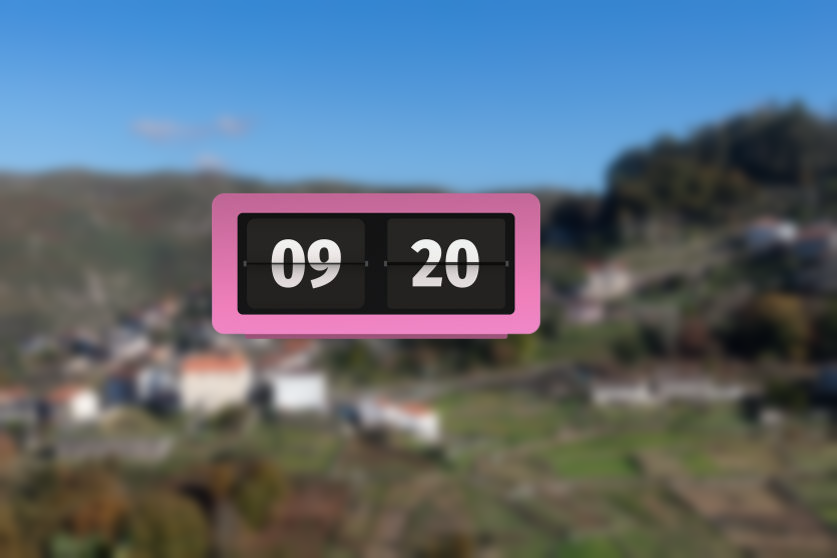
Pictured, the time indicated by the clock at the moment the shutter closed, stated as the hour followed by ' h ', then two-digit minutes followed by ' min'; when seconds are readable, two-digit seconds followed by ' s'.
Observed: 9 h 20 min
